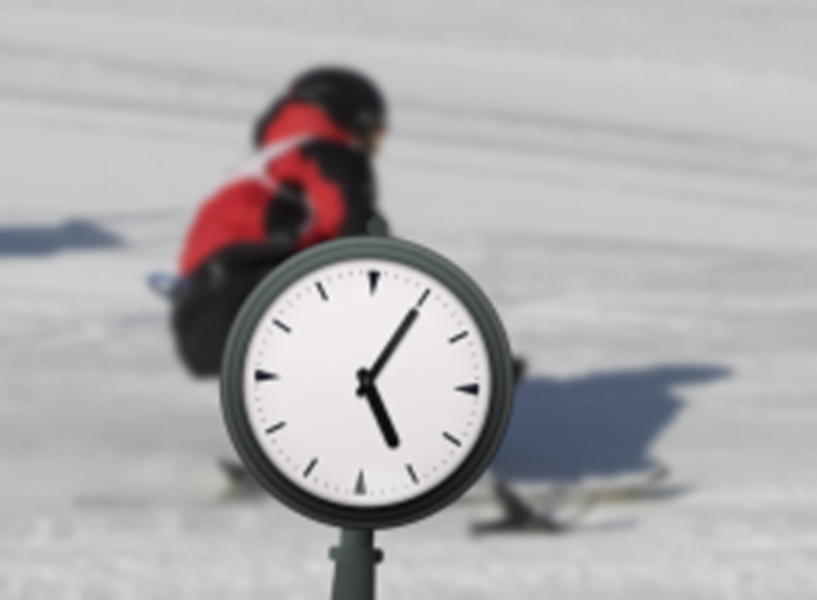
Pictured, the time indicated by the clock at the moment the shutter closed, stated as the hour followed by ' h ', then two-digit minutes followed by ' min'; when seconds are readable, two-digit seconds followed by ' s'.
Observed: 5 h 05 min
